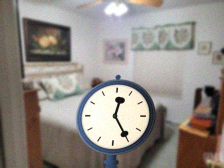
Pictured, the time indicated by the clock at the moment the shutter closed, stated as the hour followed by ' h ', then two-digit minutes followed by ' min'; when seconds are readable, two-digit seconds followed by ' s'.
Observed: 12 h 25 min
